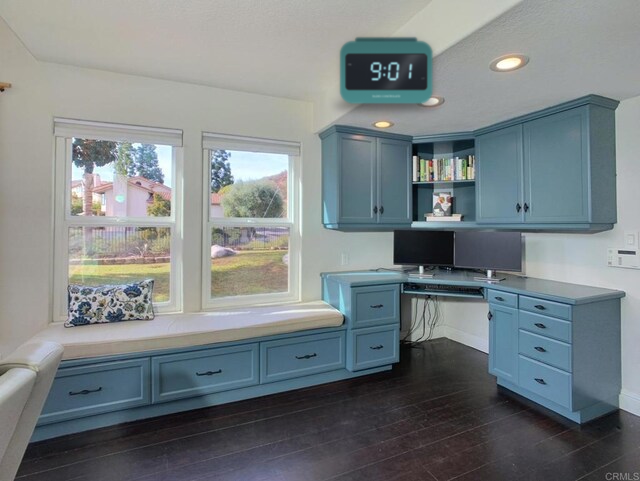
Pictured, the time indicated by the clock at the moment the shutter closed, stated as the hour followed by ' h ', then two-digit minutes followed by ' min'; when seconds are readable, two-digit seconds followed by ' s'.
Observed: 9 h 01 min
